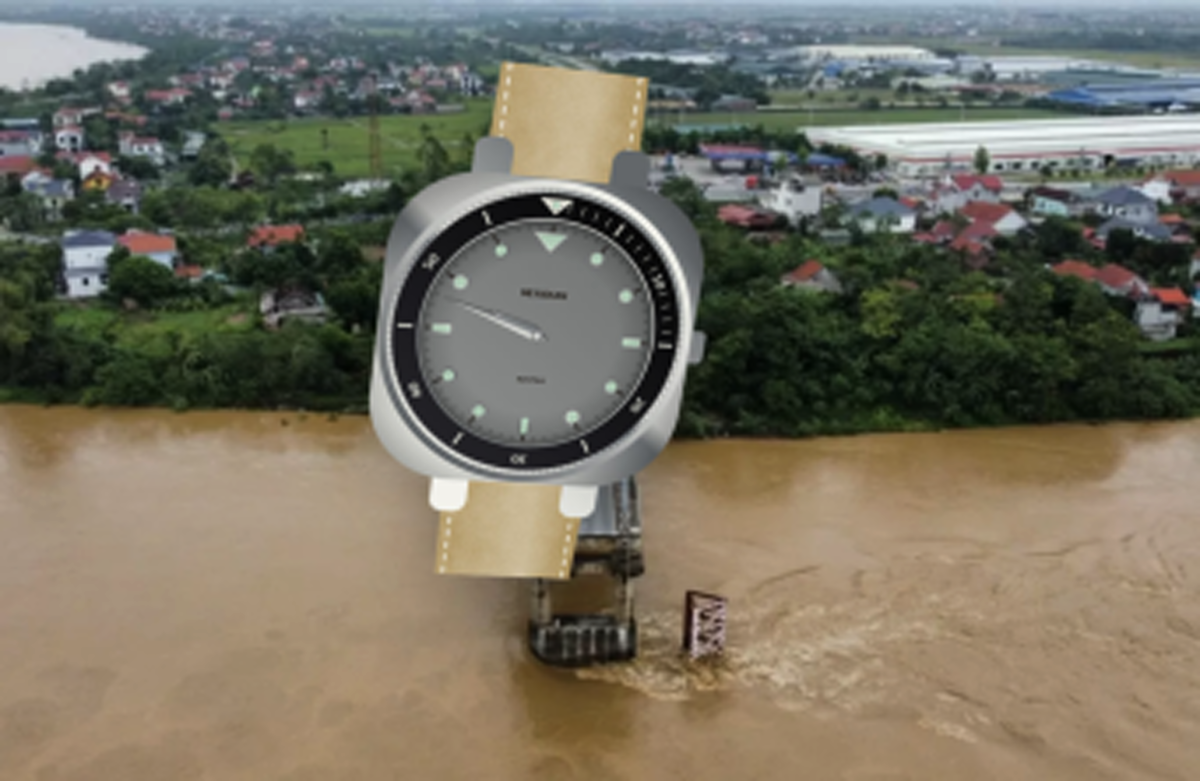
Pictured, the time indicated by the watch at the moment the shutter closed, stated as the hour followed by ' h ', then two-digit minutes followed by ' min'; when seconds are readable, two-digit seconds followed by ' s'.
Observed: 9 h 48 min
